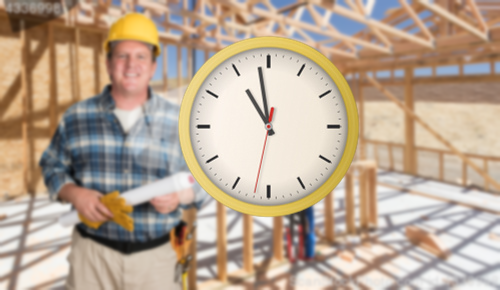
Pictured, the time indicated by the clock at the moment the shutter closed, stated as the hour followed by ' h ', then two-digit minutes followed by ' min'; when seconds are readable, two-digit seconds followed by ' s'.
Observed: 10 h 58 min 32 s
